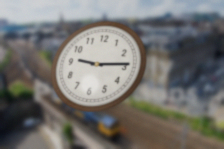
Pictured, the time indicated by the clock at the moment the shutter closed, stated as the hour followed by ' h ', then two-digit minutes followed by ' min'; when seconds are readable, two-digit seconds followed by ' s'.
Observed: 9 h 14 min
